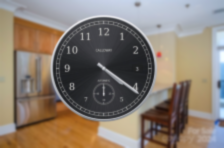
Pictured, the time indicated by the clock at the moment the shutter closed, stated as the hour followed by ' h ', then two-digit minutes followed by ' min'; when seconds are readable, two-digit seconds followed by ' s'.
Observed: 4 h 21 min
